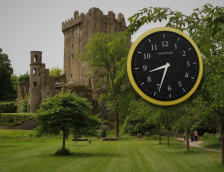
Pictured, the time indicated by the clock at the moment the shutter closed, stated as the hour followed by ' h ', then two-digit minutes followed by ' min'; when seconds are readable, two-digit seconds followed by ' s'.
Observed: 8 h 34 min
